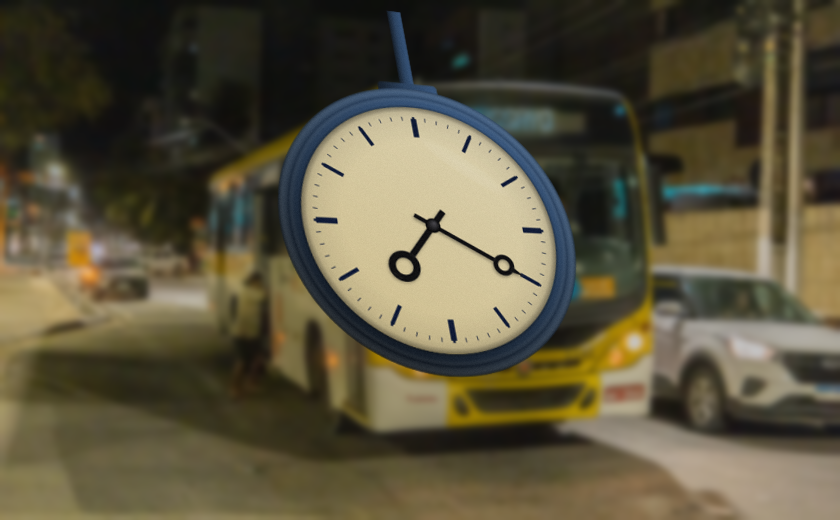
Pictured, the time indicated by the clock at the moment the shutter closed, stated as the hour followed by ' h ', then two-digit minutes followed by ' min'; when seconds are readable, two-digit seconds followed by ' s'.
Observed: 7 h 20 min
